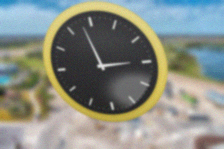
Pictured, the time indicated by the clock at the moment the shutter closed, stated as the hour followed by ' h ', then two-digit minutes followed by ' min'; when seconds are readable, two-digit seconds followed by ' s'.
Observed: 2 h 58 min
